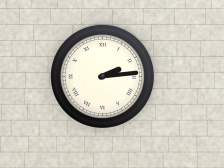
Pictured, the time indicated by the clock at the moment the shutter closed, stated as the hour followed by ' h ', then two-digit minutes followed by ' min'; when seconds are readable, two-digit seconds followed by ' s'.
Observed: 2 h 14 min
